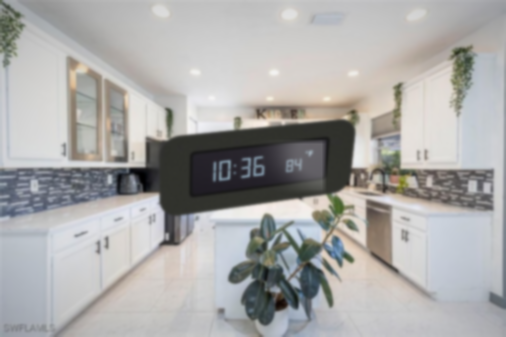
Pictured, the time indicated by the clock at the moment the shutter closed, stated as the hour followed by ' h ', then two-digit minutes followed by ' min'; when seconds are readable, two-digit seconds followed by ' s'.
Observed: 10 h 36 min
